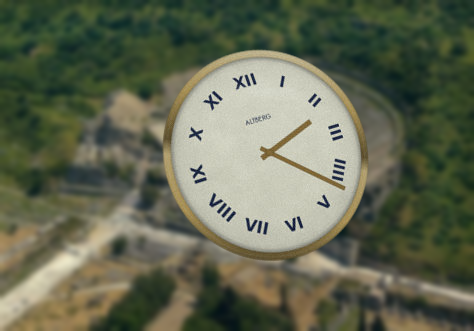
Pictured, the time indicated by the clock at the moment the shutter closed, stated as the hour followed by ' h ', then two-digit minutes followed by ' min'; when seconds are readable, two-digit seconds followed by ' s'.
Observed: 2 h 22 min
